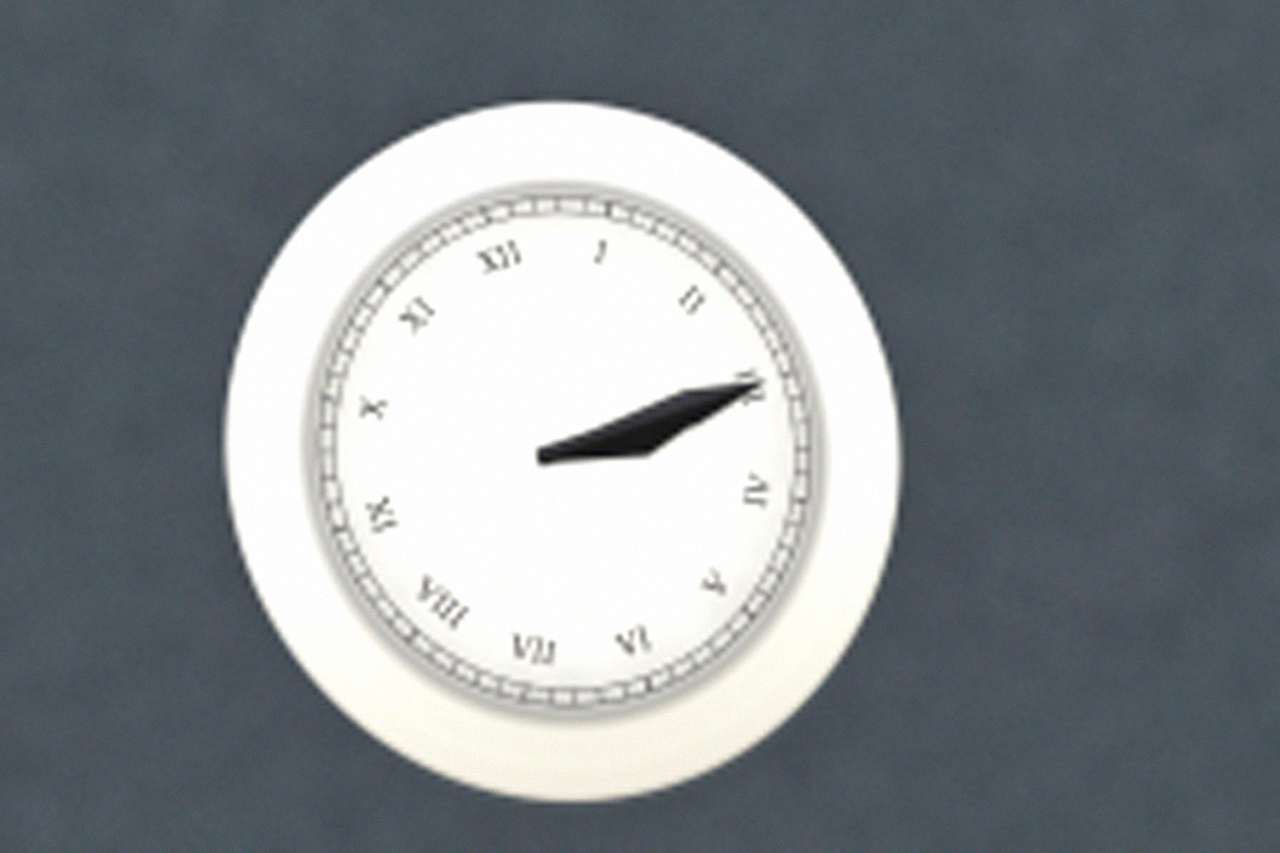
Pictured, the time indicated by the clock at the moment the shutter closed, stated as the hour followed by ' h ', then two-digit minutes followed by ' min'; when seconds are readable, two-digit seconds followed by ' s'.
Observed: 3 h 15 min
